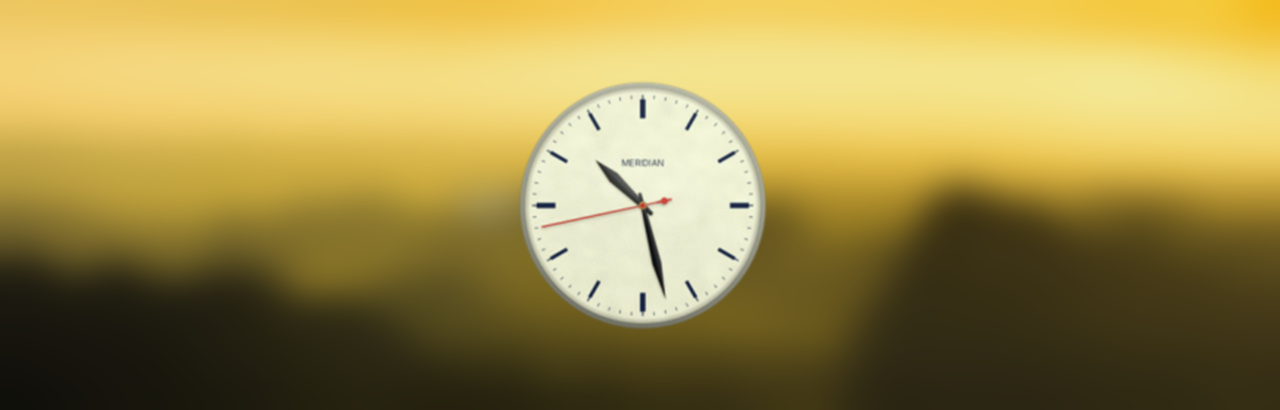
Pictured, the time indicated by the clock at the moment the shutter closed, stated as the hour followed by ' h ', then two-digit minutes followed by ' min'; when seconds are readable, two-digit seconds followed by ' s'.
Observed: 10 h 27 min 43 s
